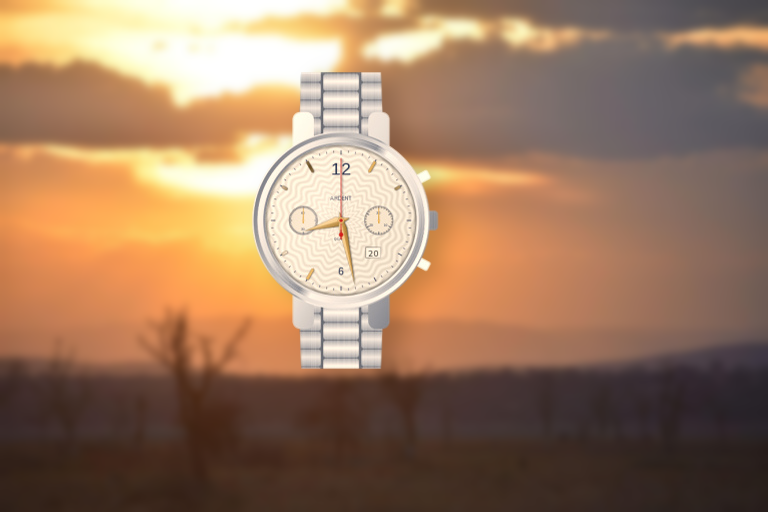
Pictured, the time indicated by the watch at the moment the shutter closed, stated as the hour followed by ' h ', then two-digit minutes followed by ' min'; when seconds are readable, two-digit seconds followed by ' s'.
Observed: 8 h 28 min
